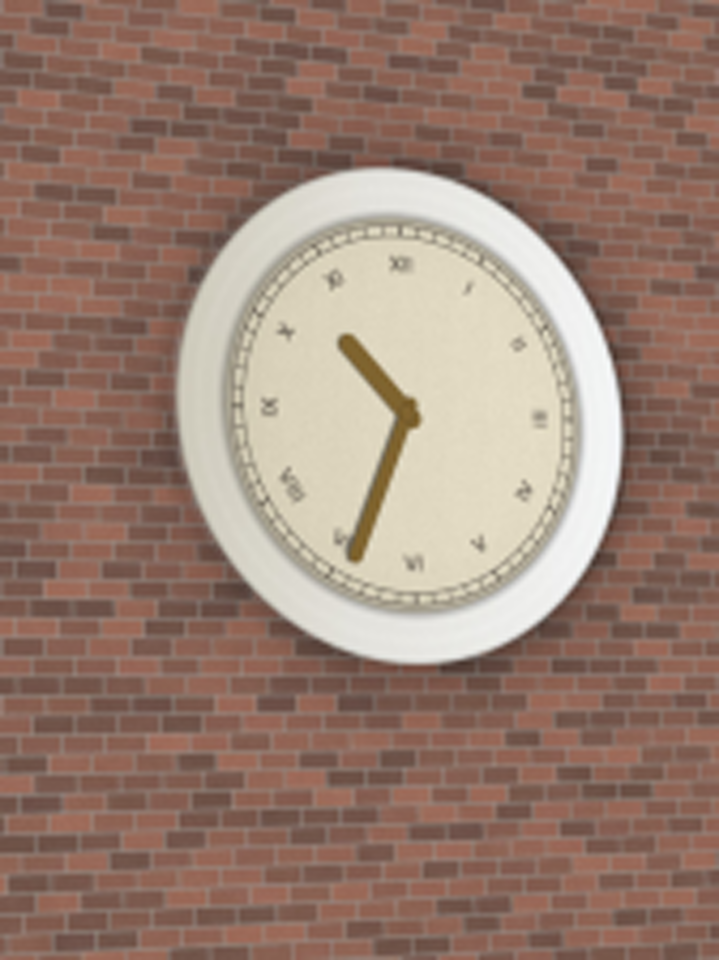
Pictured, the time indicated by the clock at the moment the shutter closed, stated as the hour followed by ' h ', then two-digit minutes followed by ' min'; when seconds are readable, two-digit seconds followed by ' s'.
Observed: 10 h 34 min
